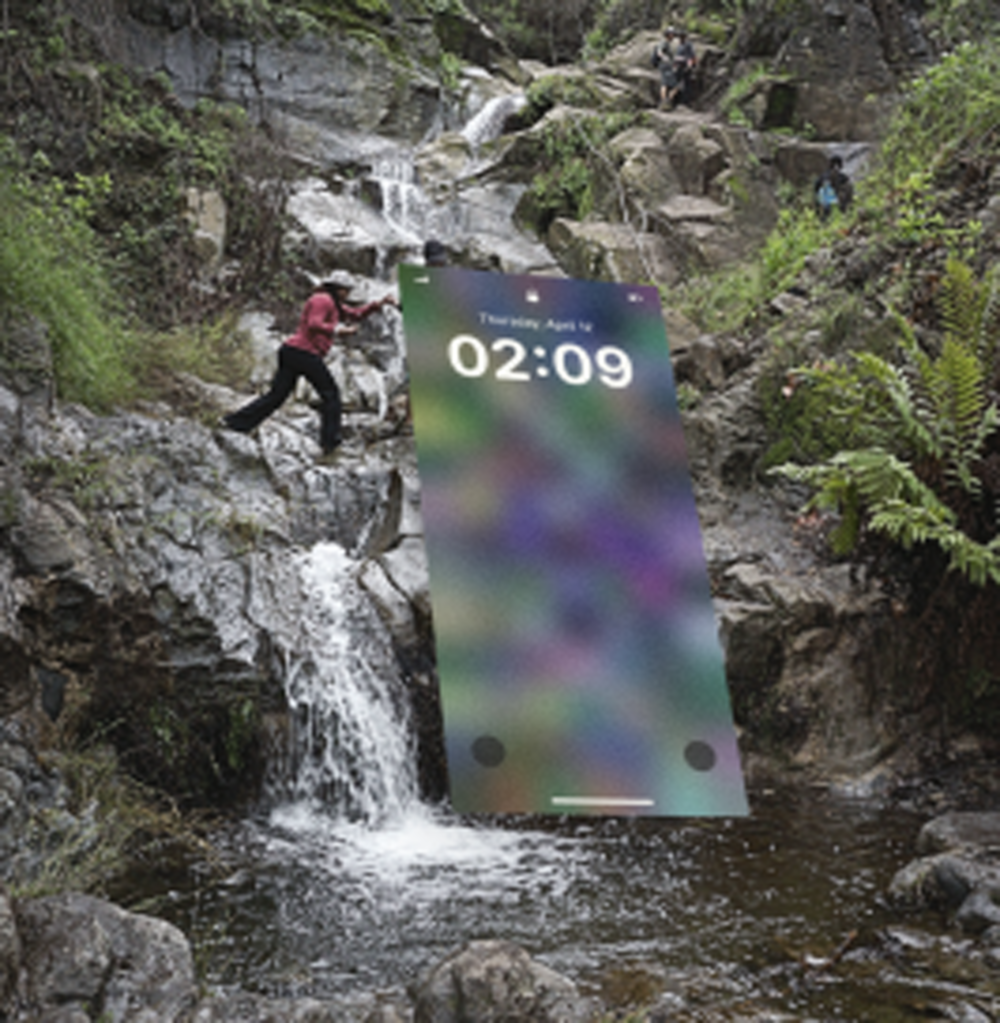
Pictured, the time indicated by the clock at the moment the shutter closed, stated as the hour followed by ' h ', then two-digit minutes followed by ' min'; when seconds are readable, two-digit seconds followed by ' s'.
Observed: 2 h 09 min
